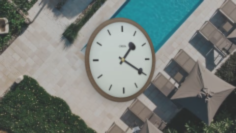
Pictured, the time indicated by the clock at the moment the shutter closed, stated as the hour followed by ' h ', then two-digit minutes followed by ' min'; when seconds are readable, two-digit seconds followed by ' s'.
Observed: 1 h 20 min
